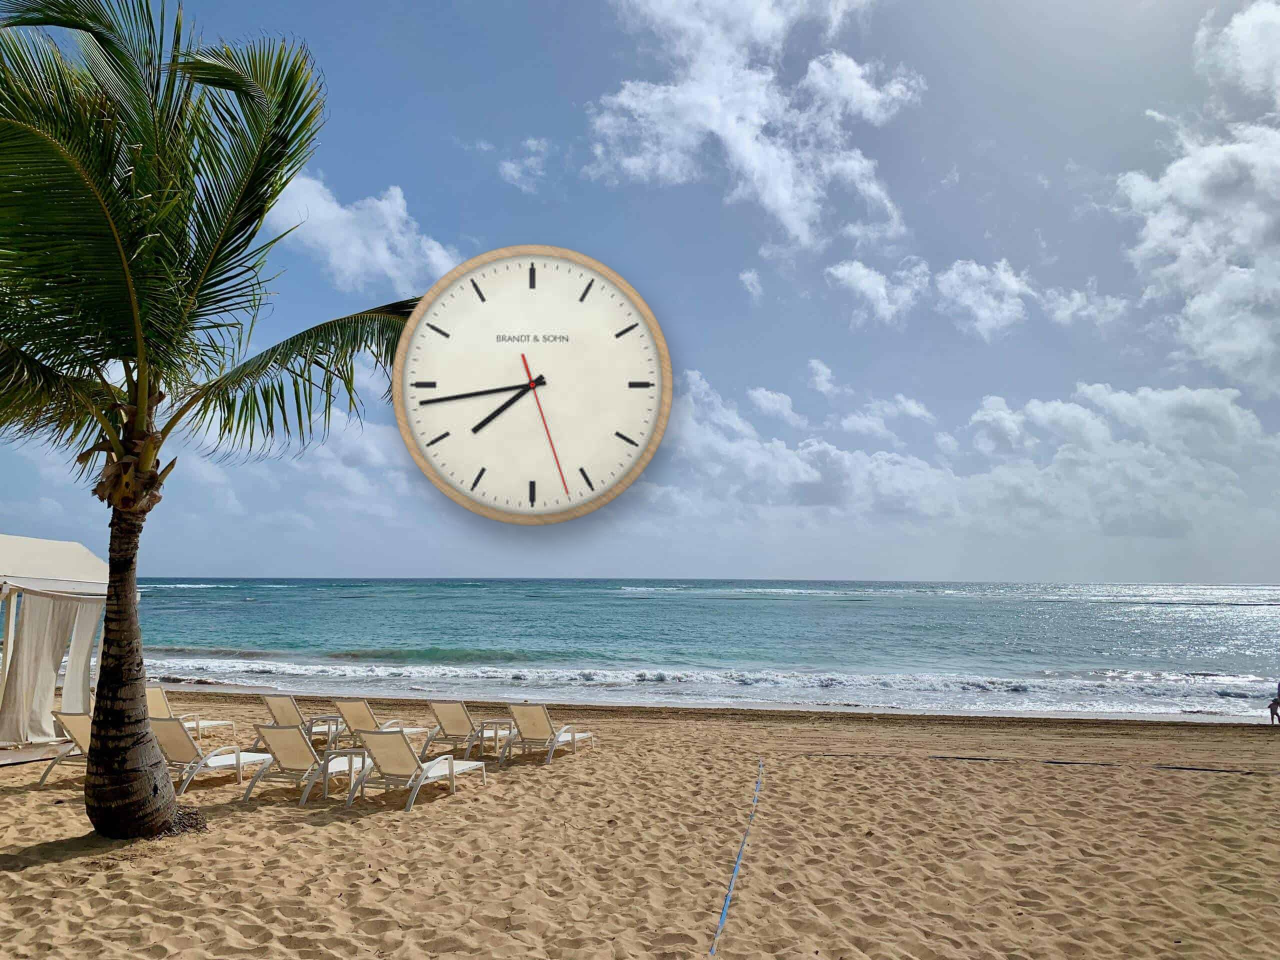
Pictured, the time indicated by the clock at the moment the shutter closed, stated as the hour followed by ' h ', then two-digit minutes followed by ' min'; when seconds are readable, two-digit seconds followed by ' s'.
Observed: 7 h 43 min 27 s
